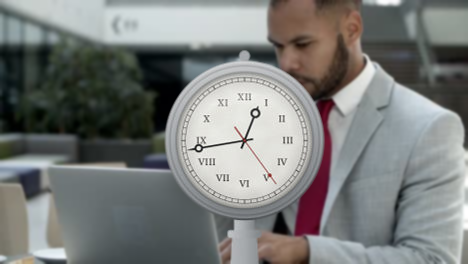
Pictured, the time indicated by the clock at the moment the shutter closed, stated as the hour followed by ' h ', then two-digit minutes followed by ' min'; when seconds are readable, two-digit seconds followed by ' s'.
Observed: 12 h 43 min 24 s
